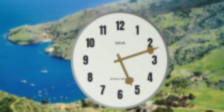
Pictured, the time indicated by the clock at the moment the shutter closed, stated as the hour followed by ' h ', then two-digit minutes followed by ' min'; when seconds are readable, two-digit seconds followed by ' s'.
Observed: 5 h 12 min
